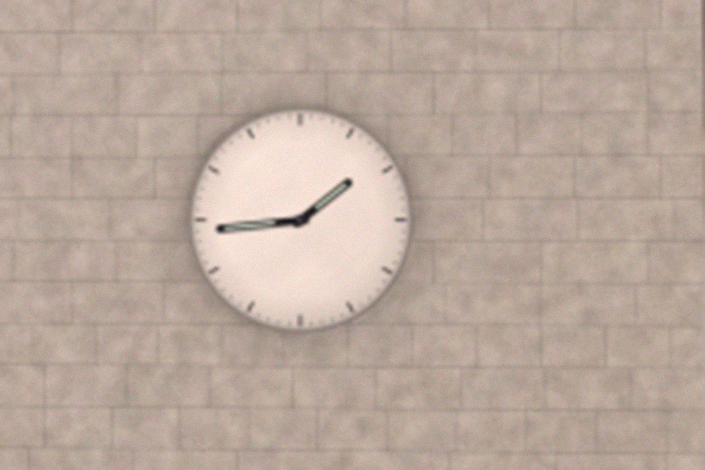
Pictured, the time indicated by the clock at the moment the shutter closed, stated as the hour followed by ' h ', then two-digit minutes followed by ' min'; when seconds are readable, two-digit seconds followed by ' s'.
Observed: 1 h 44 min
